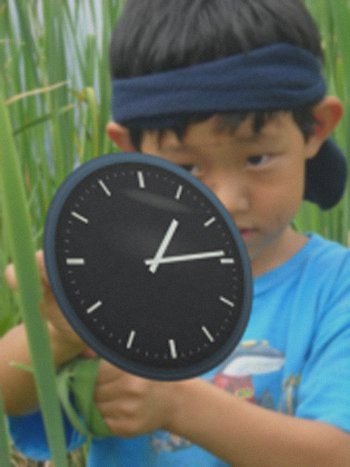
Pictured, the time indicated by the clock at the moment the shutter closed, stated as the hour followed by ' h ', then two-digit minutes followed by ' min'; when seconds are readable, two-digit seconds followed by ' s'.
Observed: 1 h 14 min
